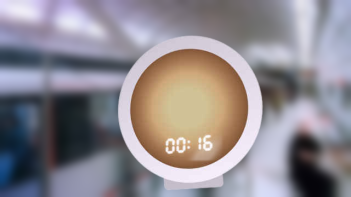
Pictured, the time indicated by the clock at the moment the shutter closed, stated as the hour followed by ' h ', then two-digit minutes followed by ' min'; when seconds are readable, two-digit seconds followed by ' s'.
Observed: 0 h 16 min
